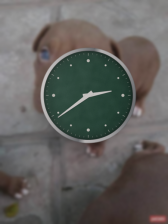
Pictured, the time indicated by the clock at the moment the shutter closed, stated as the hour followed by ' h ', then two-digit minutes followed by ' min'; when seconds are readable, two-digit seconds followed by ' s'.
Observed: 2 h 39 min
